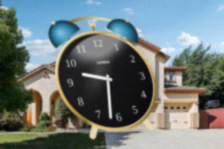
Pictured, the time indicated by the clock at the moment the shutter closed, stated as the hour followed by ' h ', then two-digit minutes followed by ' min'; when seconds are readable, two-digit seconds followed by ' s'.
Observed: 9 h 32 min
